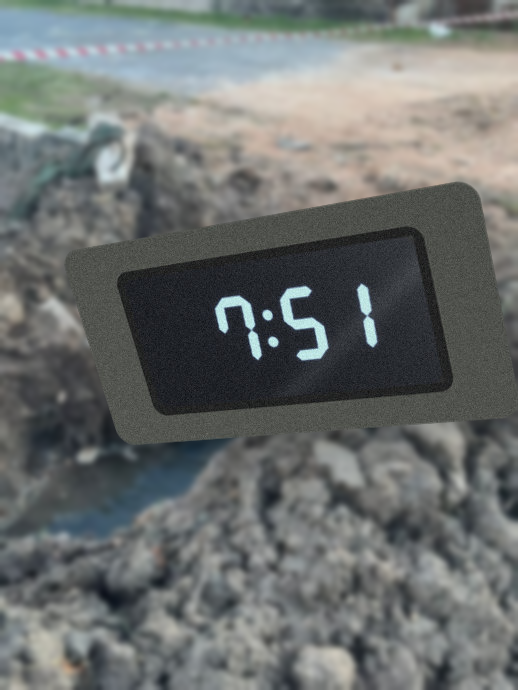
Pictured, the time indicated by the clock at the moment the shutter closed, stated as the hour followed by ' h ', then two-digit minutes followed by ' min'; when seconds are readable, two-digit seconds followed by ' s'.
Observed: 7 h 51 min
